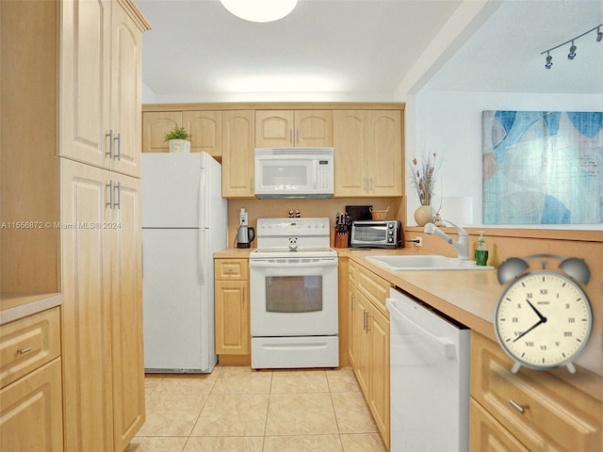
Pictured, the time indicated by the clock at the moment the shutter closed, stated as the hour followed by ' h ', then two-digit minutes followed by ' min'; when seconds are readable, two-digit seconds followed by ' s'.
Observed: 10 h 39 min
